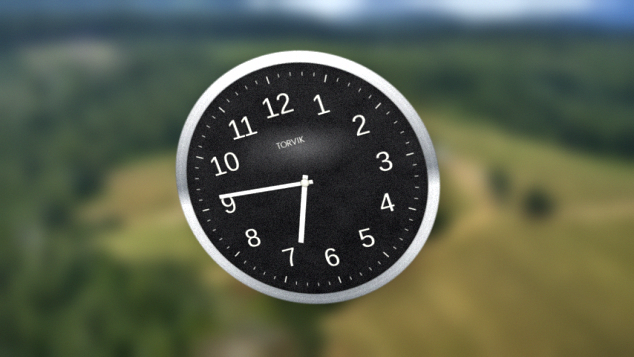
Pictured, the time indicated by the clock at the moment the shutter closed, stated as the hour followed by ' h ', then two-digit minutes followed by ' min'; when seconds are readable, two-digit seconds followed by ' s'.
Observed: 6 h 46 min
